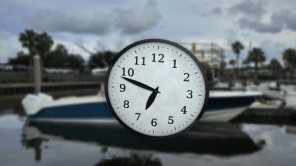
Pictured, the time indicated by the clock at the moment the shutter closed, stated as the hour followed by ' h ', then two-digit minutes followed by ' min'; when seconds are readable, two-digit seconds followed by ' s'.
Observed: 6 h 48 min
